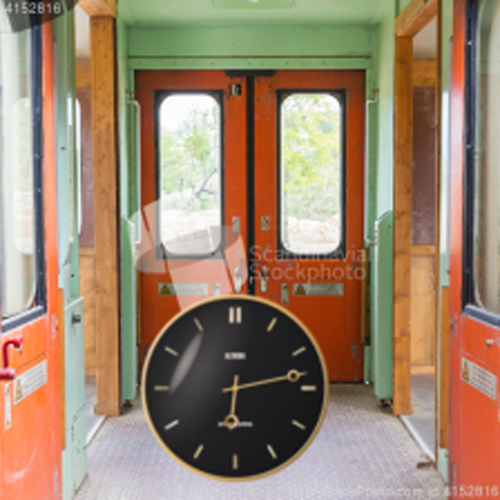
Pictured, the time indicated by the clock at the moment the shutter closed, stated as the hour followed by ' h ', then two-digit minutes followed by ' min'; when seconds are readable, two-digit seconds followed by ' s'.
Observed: 6 h 13 min
